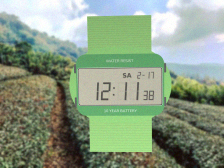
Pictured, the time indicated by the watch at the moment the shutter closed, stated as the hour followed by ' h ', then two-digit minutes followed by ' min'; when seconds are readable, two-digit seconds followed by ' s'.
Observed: 12 h 11 min 38 s
